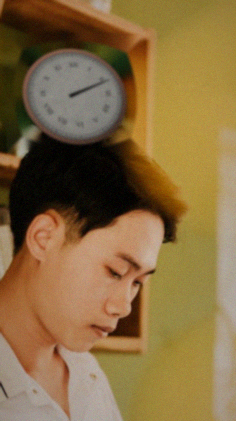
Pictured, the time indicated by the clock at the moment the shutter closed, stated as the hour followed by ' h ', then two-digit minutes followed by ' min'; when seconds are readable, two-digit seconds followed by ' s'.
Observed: 2 h 11 min
